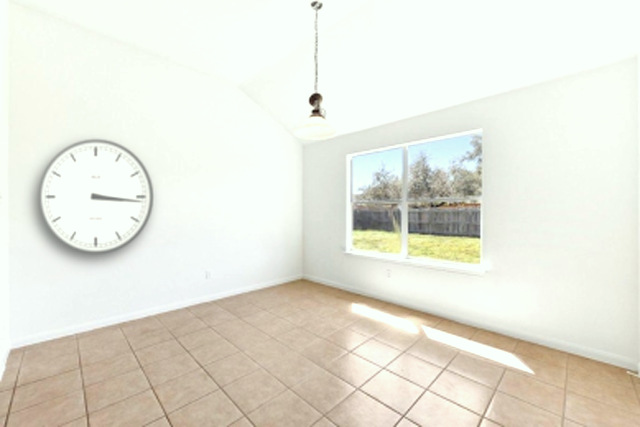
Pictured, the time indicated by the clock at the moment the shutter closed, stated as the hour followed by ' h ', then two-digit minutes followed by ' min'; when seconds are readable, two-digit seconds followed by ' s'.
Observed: 3 h 16 min
